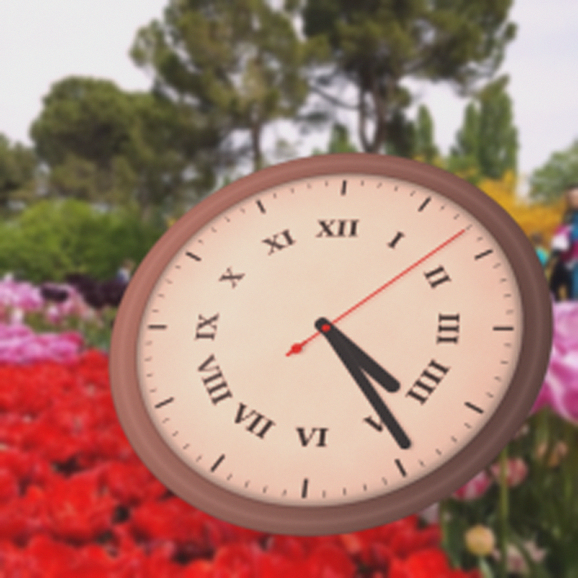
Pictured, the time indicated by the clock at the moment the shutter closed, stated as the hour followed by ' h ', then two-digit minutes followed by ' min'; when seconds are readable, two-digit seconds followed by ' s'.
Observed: 4 h 24 min 08 s
